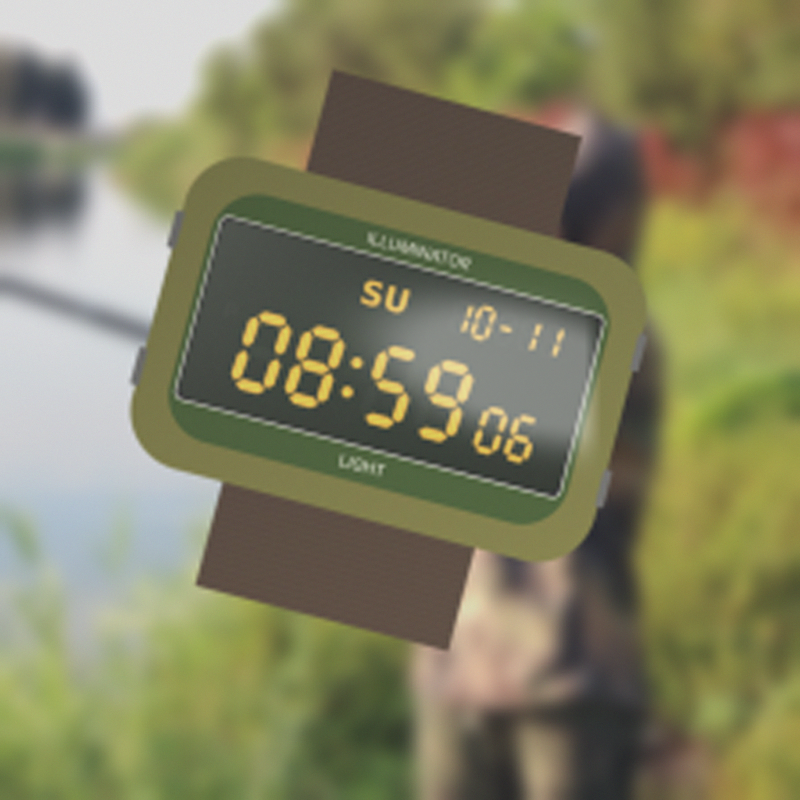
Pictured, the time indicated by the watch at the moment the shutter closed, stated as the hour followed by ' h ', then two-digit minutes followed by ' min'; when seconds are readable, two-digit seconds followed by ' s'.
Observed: 8 h 59 min 06 s
